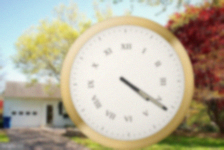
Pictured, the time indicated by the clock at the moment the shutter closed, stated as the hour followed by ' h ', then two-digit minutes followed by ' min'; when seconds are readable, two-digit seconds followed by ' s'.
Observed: 4 h 21 min
